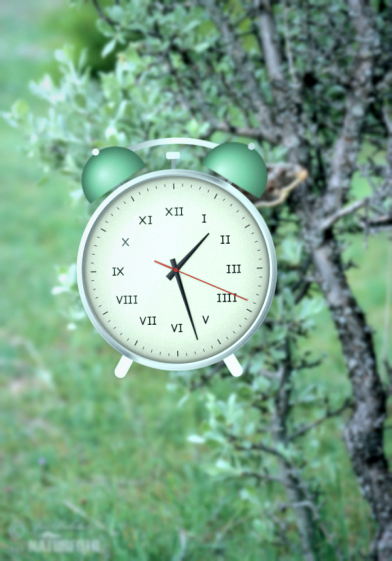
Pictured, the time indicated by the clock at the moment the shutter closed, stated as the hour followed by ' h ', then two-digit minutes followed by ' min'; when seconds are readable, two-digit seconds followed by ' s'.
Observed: 1 h 27 min 19 s
